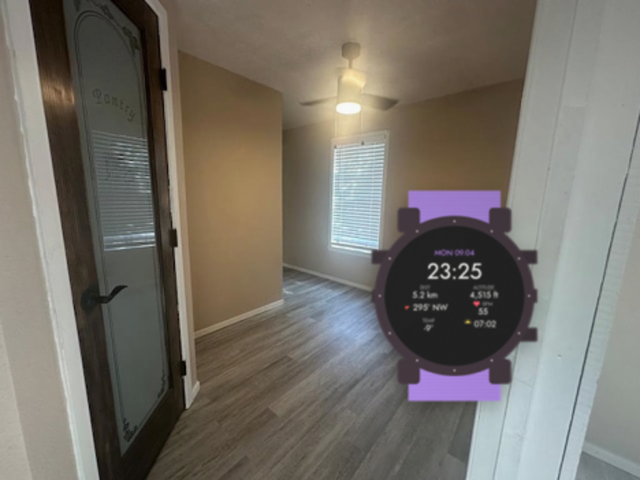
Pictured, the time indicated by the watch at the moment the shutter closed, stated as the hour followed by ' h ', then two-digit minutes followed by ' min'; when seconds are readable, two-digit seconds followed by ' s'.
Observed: 23 h 25 min
